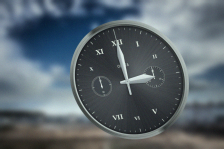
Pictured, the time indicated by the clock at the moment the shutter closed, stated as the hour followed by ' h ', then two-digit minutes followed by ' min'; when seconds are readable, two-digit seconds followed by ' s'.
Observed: 3 h 00 min
